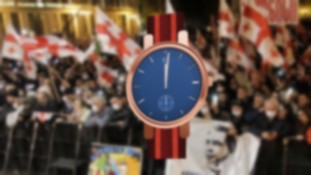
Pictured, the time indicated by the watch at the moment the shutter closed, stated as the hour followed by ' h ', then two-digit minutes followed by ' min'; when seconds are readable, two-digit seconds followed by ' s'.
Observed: 12 h 01 min
